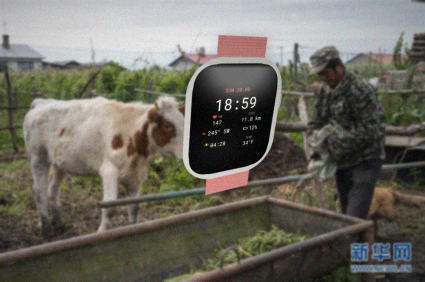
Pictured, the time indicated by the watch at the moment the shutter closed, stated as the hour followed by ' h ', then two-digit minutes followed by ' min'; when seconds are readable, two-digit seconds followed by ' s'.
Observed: 18 h 59 min
